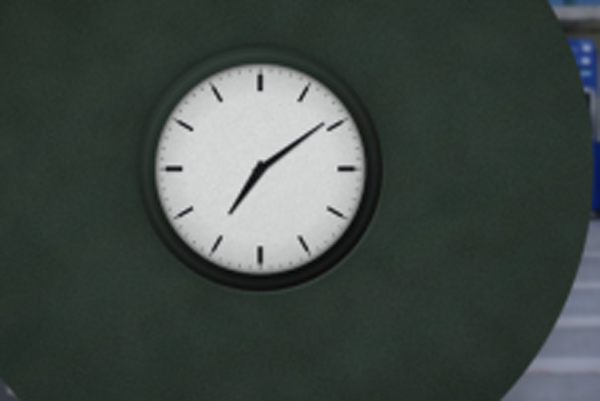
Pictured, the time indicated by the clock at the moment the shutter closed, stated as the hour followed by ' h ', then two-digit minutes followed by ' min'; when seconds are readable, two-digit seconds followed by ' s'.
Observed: 7 h 09 min
